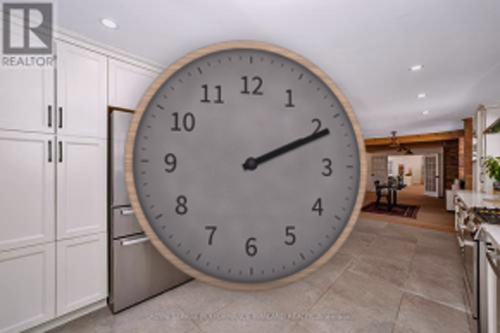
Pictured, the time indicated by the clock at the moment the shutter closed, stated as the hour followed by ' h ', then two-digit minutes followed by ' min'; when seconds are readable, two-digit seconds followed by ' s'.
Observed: 2 h 11 min
